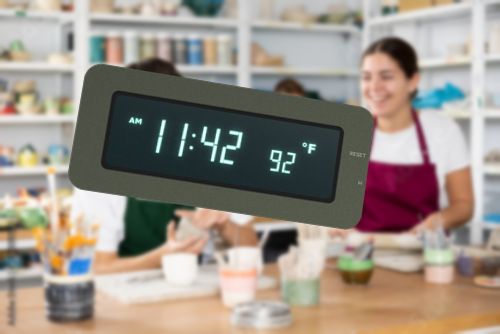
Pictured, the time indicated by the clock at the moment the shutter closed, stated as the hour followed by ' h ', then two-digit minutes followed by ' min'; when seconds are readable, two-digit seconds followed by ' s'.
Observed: 11 h 42 min
